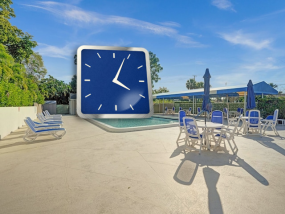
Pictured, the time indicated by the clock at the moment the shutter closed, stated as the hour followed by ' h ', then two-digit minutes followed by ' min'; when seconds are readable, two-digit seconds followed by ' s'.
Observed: 4 h 04 min
